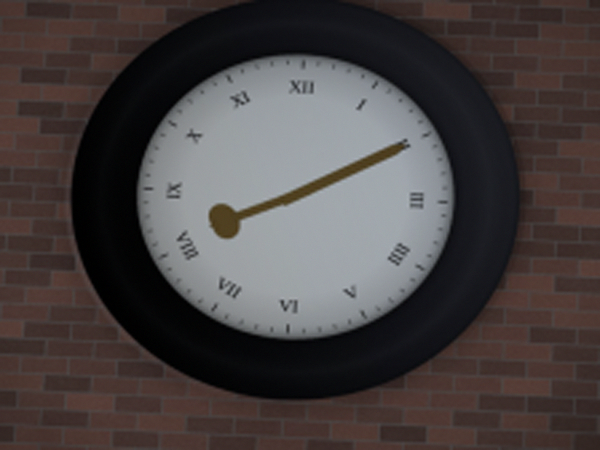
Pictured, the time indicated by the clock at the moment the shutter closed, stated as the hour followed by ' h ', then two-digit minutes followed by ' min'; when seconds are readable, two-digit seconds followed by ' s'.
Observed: 8 h 10 min
